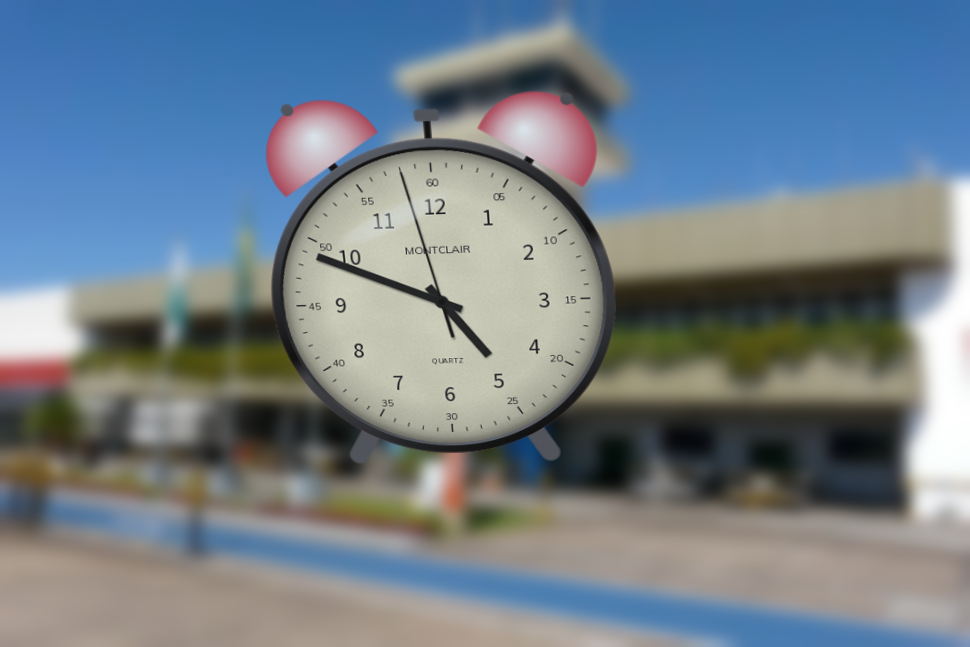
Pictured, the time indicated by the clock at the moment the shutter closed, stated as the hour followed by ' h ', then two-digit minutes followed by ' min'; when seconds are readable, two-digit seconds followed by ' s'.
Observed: 4 h 48 min 58 s
